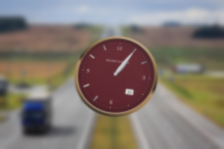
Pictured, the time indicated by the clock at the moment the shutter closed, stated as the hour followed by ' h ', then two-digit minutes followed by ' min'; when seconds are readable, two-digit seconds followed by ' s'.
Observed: 1 h 05 min
